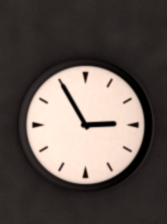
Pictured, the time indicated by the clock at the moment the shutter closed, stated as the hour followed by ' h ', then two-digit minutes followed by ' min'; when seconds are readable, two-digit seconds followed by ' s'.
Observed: 2 h 55 min
